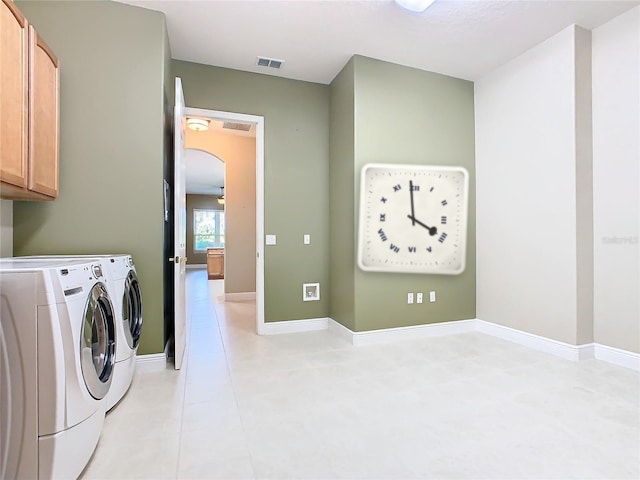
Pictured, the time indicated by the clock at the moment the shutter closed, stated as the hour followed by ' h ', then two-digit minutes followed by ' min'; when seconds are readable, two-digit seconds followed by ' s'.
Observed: 3 h 59 min
